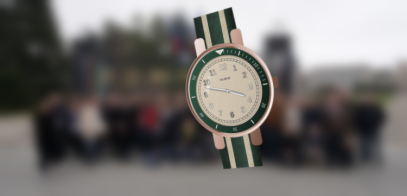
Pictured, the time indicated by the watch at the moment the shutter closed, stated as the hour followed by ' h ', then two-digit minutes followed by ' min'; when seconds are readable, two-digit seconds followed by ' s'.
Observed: 3 h 48 min
